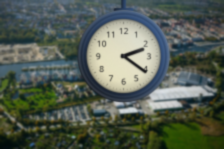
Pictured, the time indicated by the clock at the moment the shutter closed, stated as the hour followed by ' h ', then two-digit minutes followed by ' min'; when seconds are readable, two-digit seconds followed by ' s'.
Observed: 2 h 21 min
